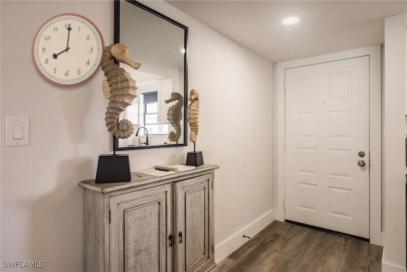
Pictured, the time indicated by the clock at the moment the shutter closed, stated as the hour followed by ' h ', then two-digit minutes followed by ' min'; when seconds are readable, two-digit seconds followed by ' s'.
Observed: 8 h 01 min
